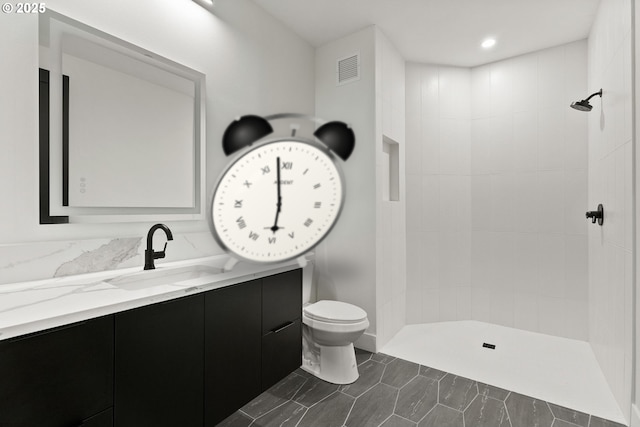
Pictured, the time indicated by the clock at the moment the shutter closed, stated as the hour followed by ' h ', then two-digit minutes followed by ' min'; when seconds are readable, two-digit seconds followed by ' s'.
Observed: 5 h 58 min
